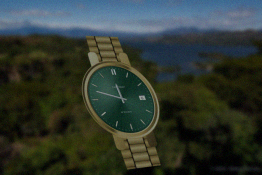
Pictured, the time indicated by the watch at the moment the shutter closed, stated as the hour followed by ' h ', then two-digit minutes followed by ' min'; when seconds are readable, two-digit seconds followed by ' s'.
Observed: 11 h 48 min
